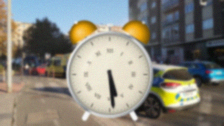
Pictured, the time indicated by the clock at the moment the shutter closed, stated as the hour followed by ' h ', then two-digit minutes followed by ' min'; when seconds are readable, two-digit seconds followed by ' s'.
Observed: 5 h 29 min
